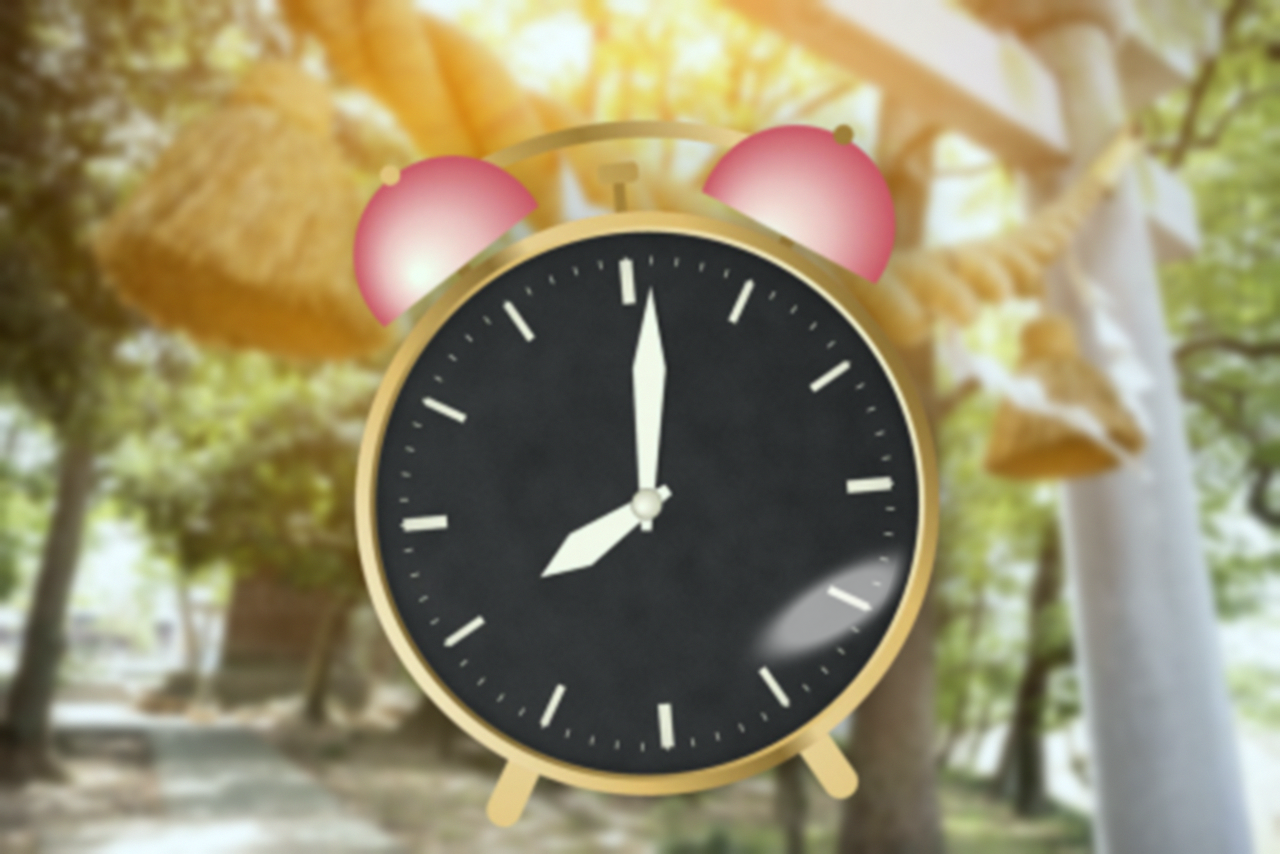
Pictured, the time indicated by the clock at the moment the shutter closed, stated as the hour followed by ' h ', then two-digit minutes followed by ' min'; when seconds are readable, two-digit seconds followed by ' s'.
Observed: 8 h 01 min
